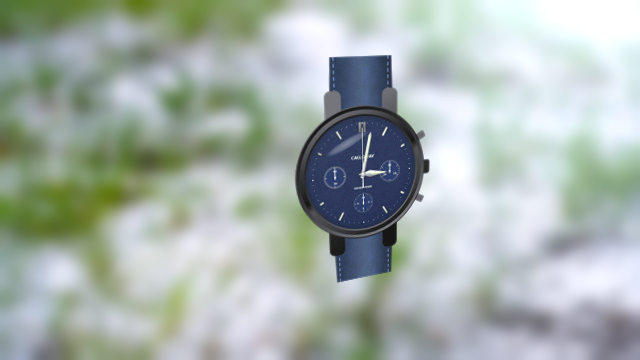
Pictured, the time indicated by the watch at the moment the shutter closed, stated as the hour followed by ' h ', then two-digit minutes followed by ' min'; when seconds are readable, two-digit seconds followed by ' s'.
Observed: 3 h 02 min
